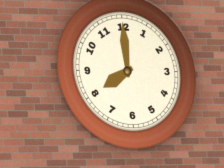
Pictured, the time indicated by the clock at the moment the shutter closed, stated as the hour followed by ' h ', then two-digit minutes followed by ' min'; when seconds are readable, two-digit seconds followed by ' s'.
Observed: 8 h 00 min
